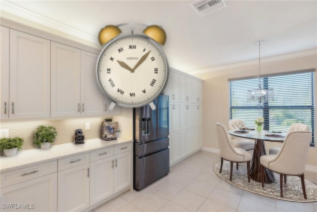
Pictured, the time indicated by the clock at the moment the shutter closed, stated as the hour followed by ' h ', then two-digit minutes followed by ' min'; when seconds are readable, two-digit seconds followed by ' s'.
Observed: 10 h 07 min
